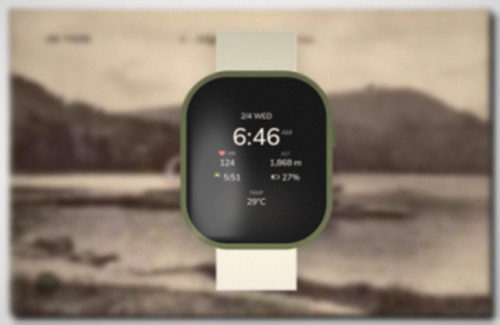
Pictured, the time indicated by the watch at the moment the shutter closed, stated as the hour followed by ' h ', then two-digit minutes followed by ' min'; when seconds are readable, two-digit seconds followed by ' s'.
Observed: 6 h 46 min
